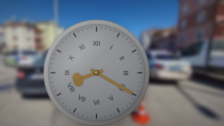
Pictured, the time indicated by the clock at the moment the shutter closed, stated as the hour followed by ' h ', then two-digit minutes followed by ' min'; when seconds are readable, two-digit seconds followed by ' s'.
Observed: 8 h 20 min
